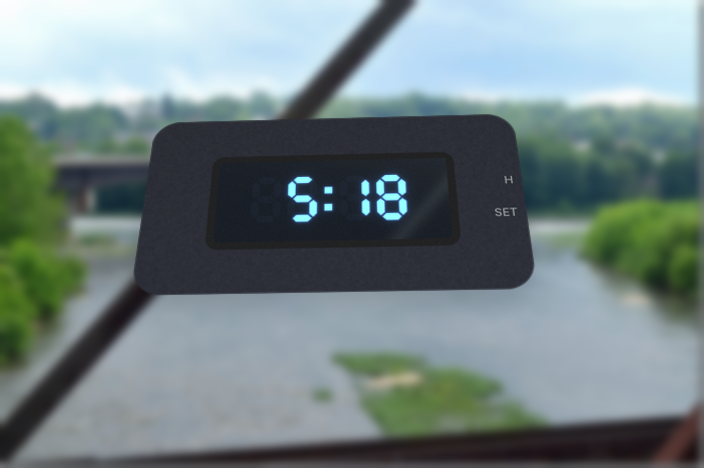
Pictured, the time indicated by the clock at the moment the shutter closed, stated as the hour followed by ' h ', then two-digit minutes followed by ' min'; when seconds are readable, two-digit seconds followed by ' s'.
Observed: 5 h 18 min
